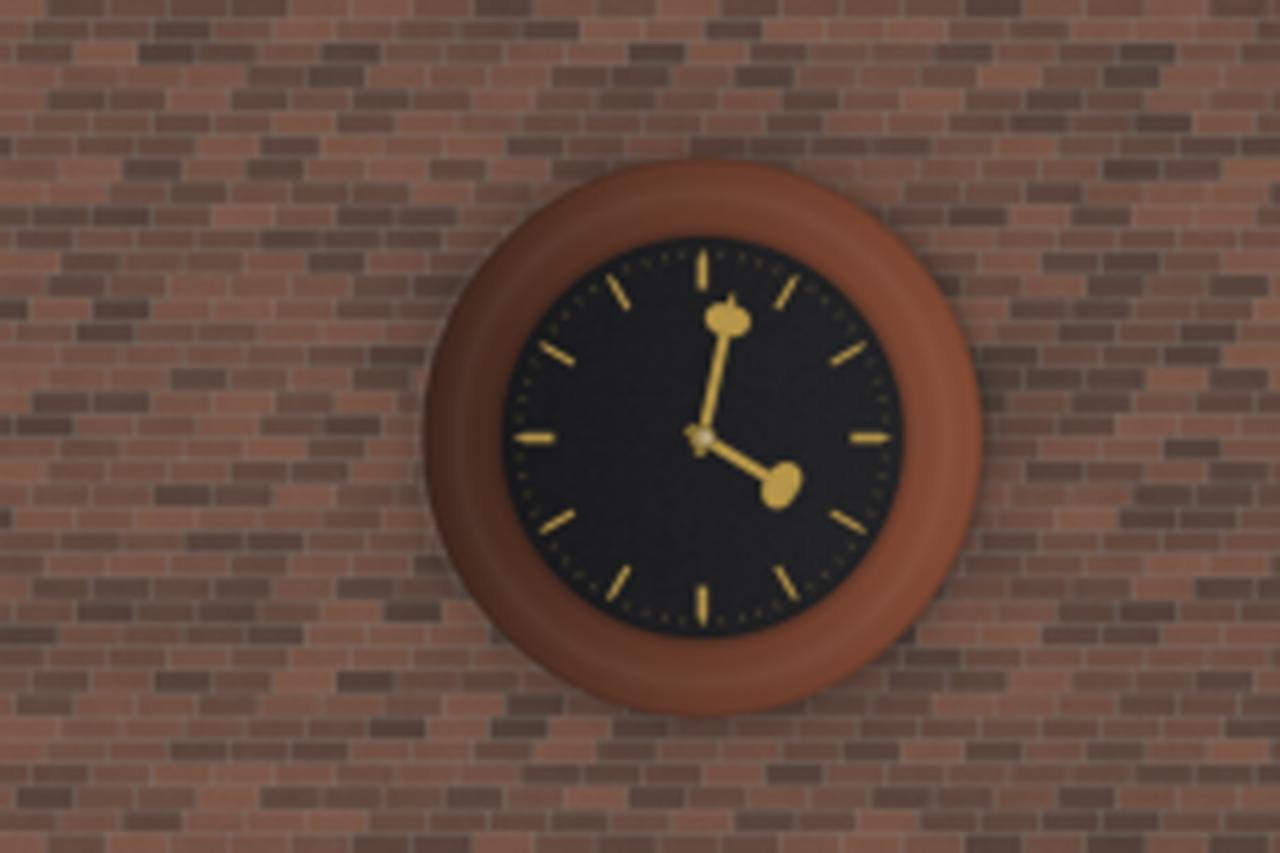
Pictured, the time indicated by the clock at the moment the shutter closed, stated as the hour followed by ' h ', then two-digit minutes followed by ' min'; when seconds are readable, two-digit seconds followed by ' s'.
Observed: 4 h 02 min
